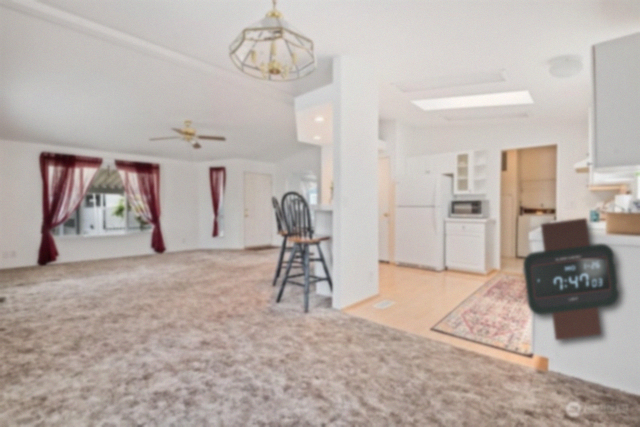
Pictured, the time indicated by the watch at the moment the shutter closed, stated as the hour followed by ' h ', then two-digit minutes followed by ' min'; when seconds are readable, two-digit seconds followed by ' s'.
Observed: 7 h 47 min
